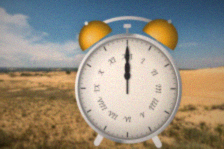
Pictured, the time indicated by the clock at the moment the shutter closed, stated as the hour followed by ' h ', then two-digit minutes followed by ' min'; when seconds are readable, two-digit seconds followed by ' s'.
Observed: 12 h 00 min
